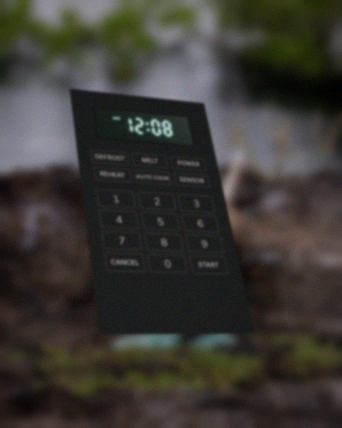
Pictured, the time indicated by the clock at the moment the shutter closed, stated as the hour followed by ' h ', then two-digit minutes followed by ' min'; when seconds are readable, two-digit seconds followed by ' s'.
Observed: 12 h 08 min
